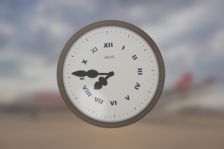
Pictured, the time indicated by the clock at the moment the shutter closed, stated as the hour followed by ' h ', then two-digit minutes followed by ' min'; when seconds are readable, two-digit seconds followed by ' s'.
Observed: 7 h 46 min
